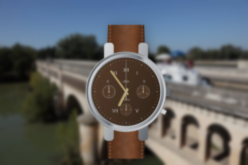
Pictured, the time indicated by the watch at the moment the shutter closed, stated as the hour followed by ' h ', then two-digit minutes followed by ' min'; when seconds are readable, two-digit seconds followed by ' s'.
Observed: 6 h 54 min
